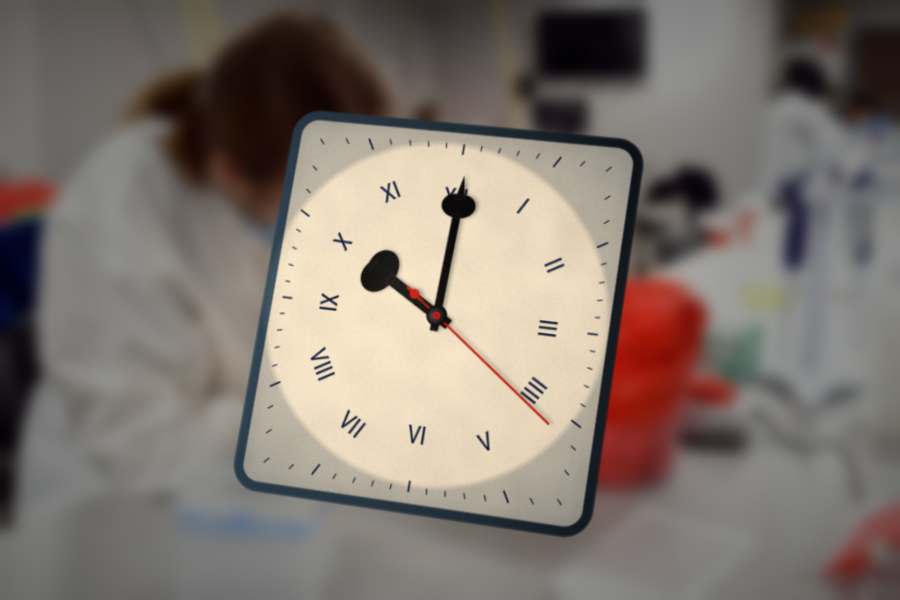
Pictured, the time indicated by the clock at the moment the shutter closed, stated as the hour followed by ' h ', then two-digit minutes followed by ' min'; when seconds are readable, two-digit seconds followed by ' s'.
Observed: 10 h 00 min 21 s
